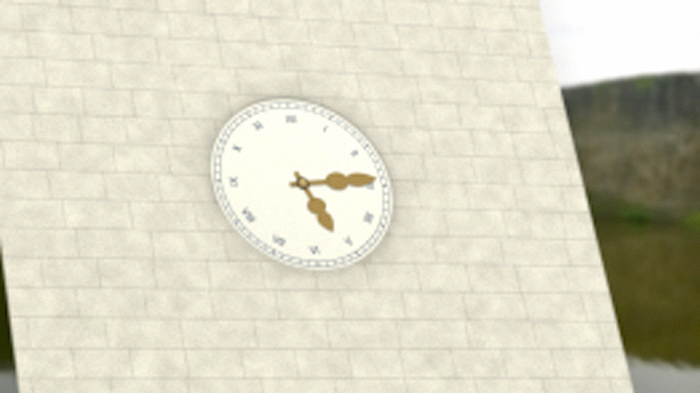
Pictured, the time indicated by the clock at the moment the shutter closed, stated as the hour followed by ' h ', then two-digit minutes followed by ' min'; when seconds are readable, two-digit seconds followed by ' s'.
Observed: 5 h 14 min
